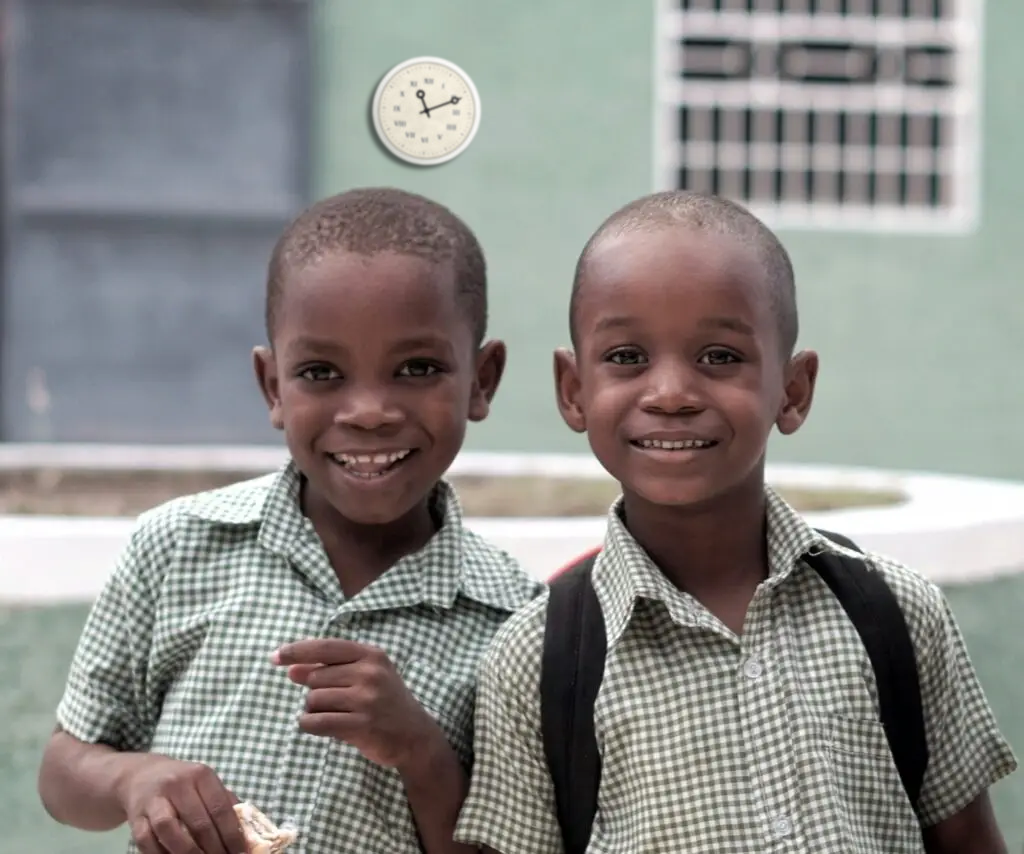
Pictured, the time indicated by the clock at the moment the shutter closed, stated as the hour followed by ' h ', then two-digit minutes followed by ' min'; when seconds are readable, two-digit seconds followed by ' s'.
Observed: 11 h 11 min
